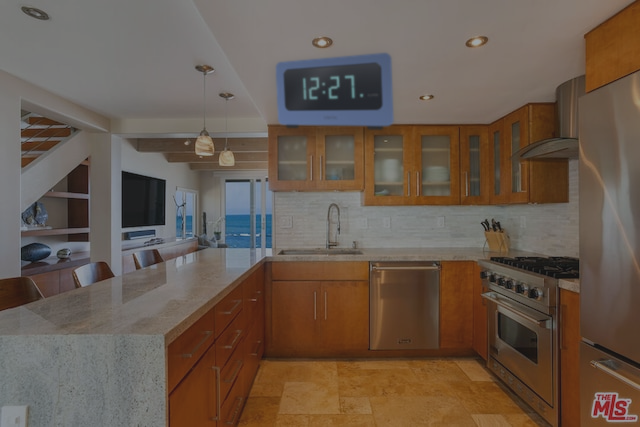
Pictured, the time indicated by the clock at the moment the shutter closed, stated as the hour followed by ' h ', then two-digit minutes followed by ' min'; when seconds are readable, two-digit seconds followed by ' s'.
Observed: 12 h 27 min
